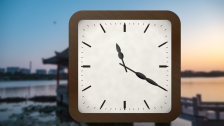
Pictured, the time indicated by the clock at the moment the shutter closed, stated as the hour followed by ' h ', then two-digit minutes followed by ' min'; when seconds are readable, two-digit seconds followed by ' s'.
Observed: 11 h 20 min
